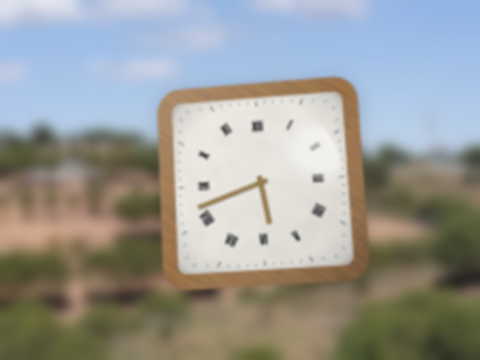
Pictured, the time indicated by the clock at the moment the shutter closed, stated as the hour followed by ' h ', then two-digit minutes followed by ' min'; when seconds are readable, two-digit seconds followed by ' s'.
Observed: 5 h 42 min
